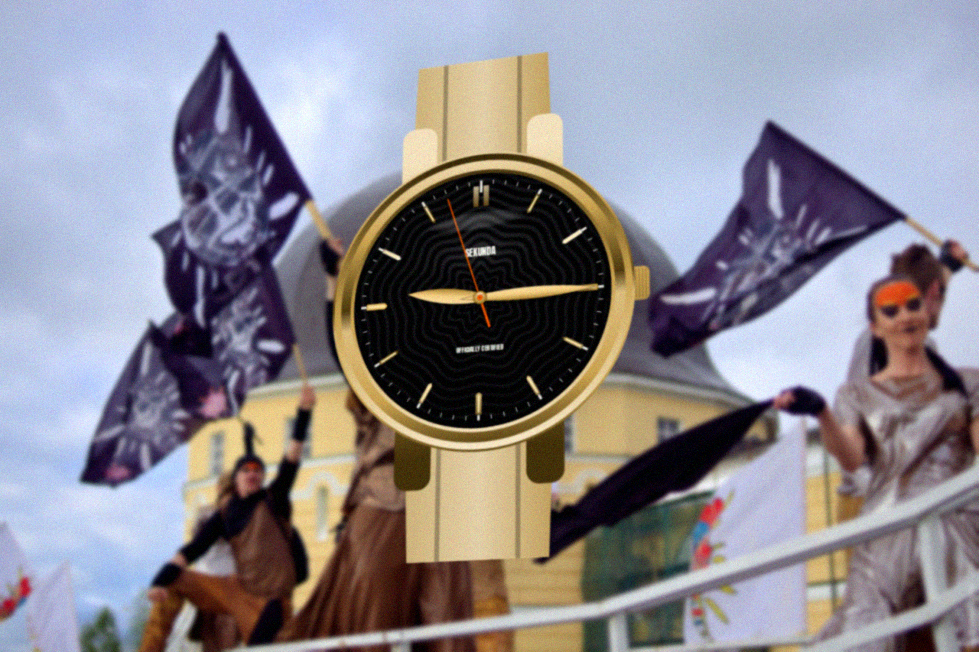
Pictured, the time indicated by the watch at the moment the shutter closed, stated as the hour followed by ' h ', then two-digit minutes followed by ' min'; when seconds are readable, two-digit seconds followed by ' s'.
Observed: 9 h 14 min 57 s
